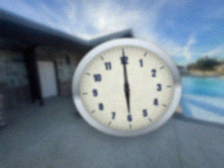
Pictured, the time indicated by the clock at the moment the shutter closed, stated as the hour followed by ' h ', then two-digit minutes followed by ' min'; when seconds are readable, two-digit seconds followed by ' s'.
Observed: 6 h 00 min
